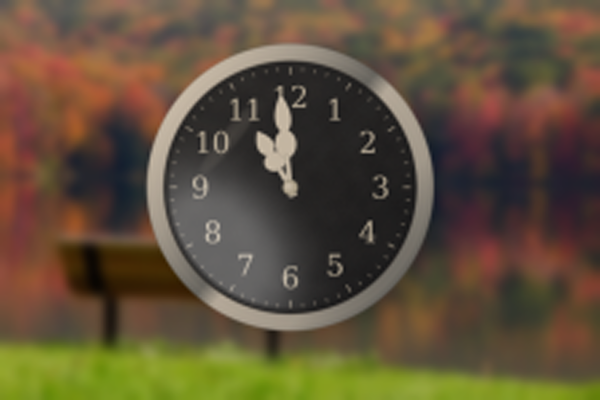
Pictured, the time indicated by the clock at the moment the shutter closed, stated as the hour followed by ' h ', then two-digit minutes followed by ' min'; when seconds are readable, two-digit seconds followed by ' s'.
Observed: 10 h 59 min
